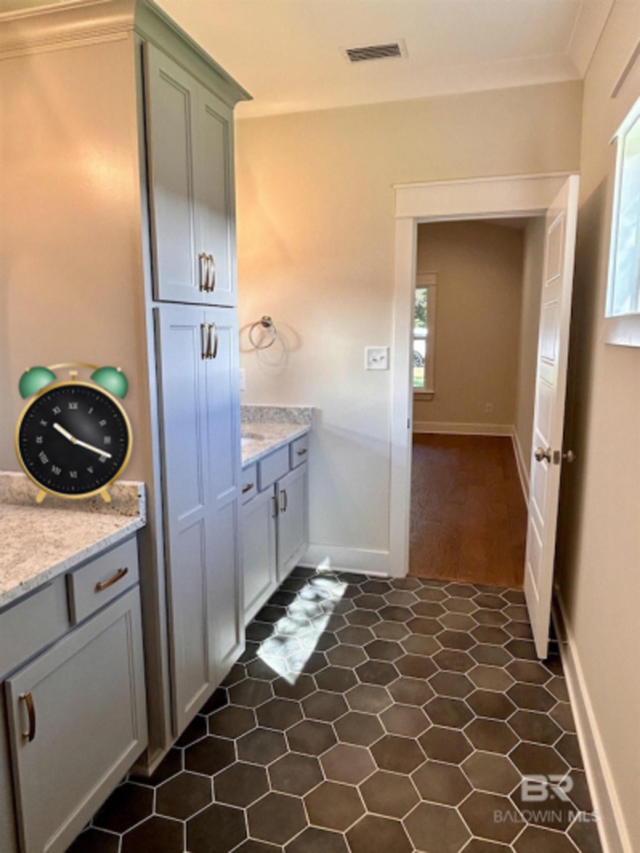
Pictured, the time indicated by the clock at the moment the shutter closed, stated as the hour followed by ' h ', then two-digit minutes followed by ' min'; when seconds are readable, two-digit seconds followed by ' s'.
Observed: 10 h 19 min
